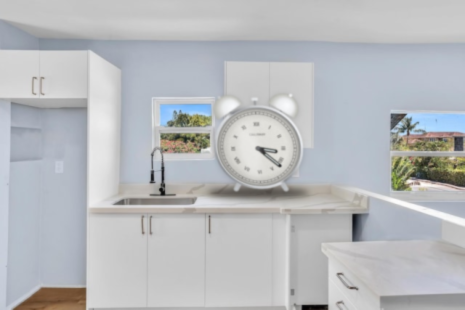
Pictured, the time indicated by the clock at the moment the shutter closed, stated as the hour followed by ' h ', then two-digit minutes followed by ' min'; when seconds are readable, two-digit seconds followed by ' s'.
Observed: 3 h 22 min
